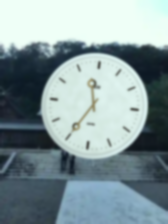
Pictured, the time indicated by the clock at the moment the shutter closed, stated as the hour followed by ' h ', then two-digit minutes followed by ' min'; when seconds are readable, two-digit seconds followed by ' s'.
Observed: 11 h 35 min
